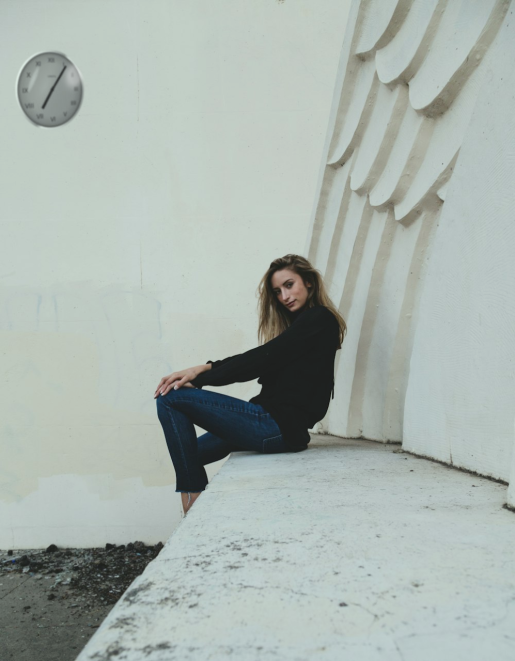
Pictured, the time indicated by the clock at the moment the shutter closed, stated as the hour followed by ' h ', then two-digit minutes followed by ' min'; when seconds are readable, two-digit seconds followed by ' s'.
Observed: 7 h 06 min
